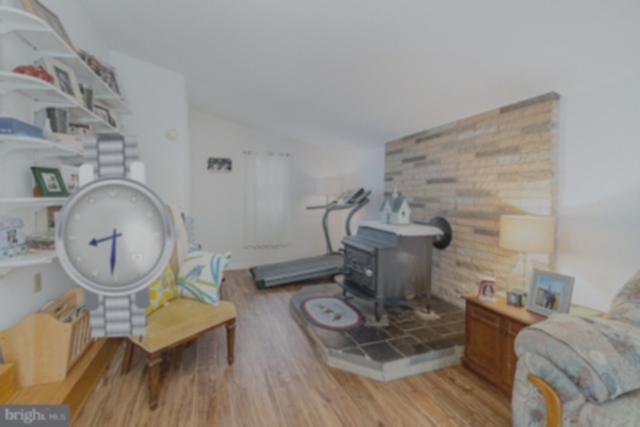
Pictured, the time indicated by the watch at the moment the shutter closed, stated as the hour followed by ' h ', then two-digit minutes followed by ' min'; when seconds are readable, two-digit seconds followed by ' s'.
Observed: 8 h 31 min
